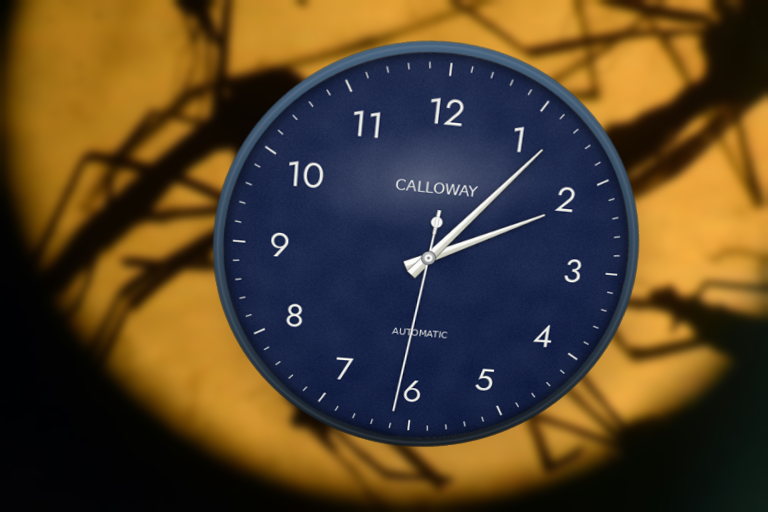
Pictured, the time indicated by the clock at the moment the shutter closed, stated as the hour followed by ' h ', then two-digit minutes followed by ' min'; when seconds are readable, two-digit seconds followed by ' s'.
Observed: 2 h 06 min 31 s
